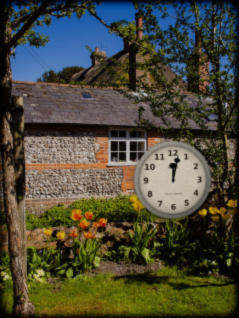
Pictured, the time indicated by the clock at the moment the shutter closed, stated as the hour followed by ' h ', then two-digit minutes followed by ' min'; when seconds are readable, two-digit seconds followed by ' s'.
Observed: 12 h 02 min
